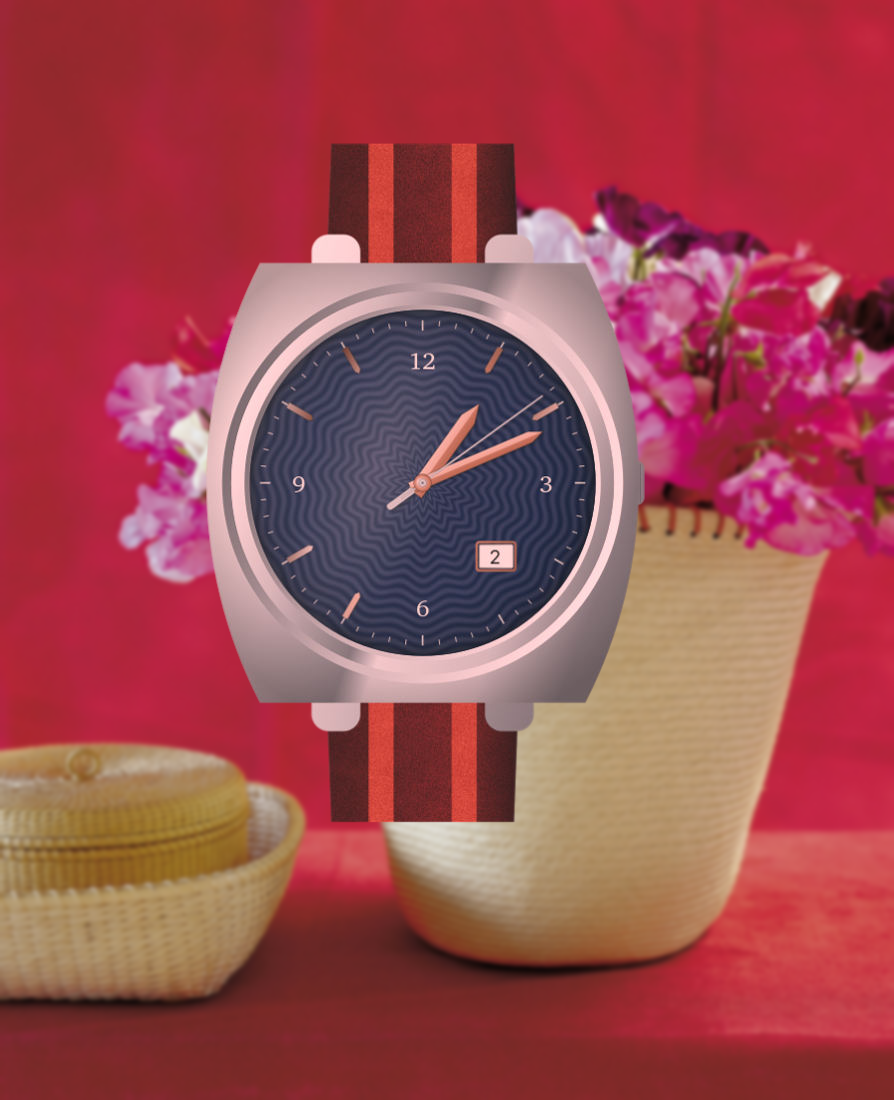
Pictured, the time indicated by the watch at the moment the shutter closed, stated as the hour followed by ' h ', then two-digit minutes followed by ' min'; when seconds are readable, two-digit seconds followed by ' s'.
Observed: 1 h 11 min 09 s
